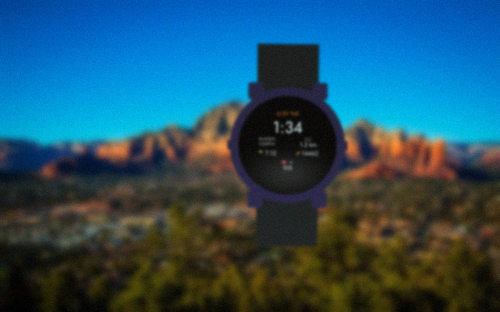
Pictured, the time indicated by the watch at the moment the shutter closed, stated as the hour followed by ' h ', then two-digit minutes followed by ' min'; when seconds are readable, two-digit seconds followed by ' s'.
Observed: 1 h 34 min
